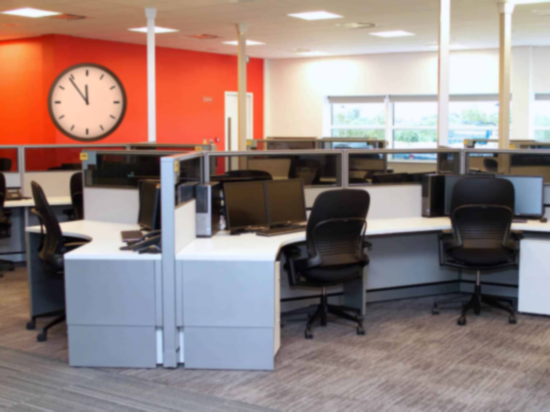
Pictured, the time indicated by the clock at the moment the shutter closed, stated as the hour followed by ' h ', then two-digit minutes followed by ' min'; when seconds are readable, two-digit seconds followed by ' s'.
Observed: 11 h 54 min
